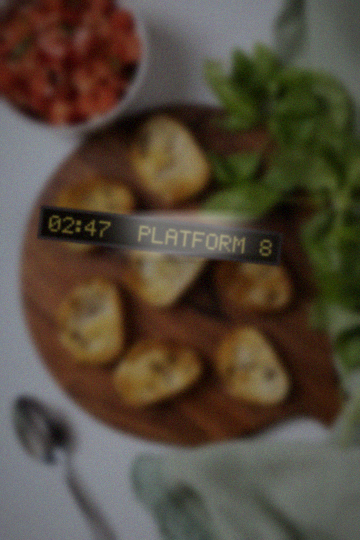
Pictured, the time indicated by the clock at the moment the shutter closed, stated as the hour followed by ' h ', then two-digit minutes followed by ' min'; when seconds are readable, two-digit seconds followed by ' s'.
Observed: 2 h 47 min
